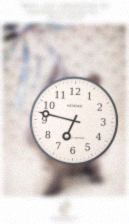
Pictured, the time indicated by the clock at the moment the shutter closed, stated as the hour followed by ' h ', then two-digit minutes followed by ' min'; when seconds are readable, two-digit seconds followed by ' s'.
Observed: 6 h 47 min
